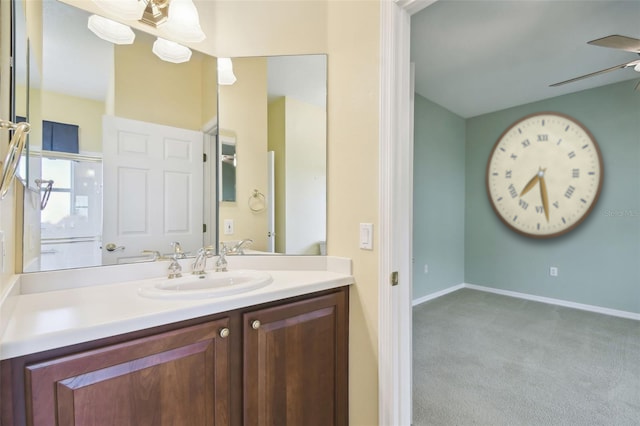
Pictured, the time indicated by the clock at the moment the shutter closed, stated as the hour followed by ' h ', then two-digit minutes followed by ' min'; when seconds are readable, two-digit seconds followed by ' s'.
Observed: 7 h 28 min
